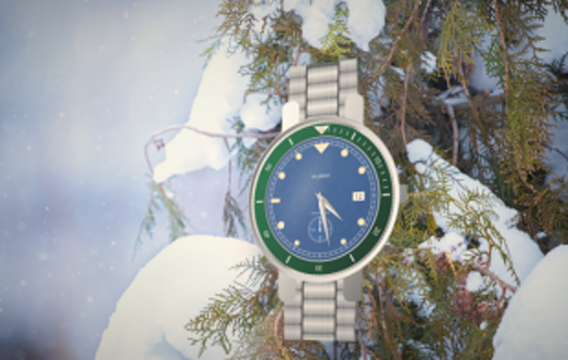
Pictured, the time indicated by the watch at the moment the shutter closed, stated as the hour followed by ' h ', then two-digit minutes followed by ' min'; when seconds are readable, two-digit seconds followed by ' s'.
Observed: 4 h 28 min
